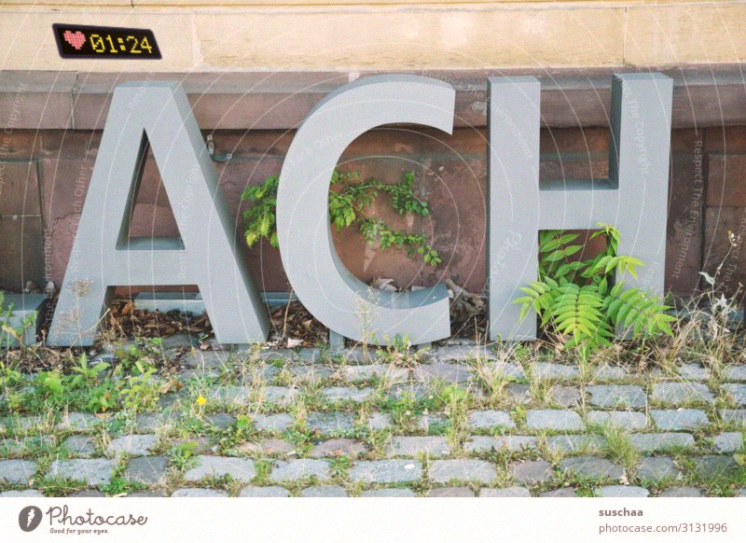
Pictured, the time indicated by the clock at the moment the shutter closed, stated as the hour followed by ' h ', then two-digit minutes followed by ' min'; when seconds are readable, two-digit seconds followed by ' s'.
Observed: 1 h 24 min
